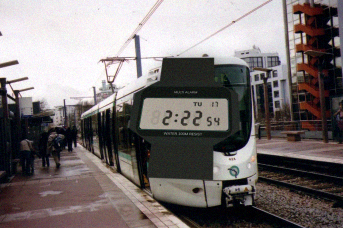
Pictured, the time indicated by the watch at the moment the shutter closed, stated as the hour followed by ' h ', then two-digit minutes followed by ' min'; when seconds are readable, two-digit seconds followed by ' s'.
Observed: 2 h 22 min 54 s
